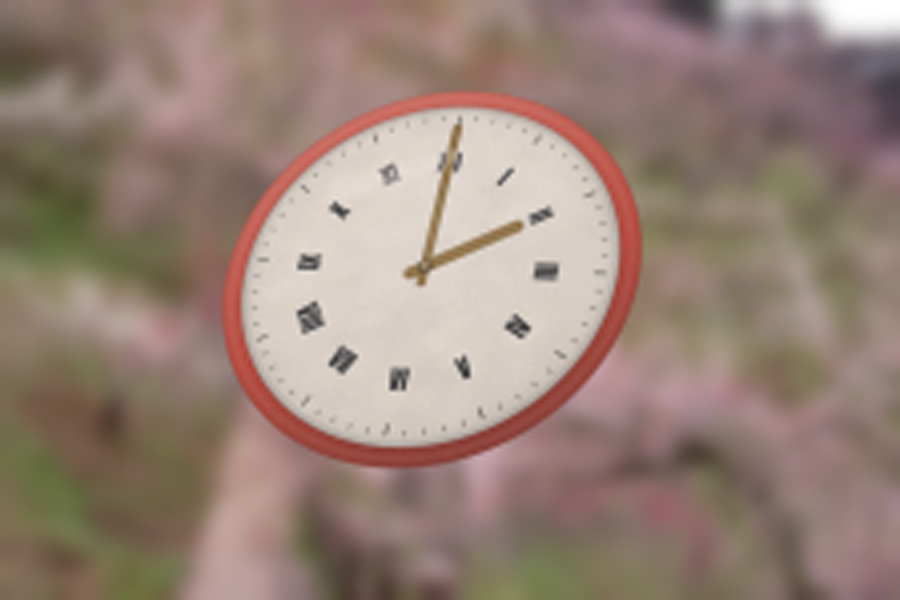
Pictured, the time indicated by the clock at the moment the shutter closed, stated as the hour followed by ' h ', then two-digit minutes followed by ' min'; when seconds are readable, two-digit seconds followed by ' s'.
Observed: 2 h 00 min
